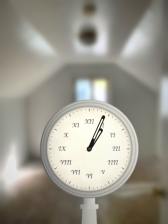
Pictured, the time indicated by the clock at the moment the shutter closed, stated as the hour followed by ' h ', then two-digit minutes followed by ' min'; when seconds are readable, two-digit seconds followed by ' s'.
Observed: 1 h 04 min
